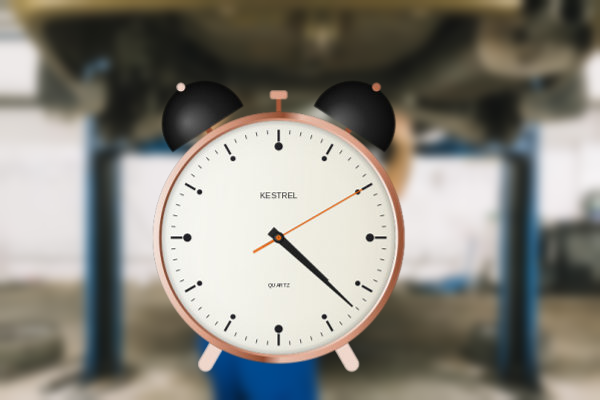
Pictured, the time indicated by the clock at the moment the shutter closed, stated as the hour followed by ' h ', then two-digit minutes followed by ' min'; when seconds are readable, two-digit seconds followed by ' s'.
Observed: 4 h 22 min 10 s
